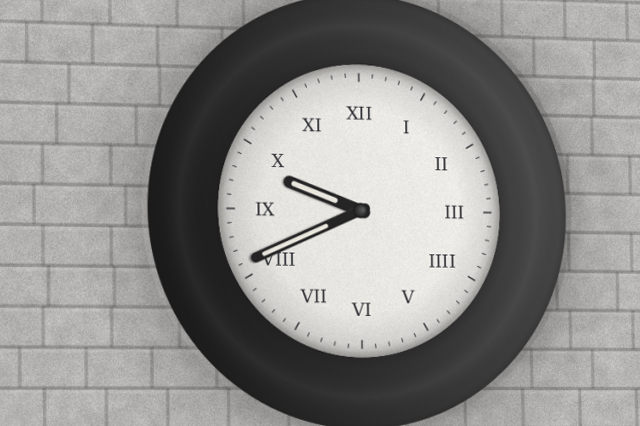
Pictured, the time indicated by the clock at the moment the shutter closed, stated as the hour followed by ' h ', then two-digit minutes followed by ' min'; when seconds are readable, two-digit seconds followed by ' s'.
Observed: 9 h 41 min
